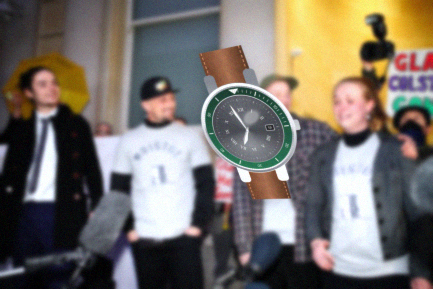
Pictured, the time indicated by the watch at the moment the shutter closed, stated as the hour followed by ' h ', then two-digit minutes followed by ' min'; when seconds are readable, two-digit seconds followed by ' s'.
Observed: 6 h 57 min
